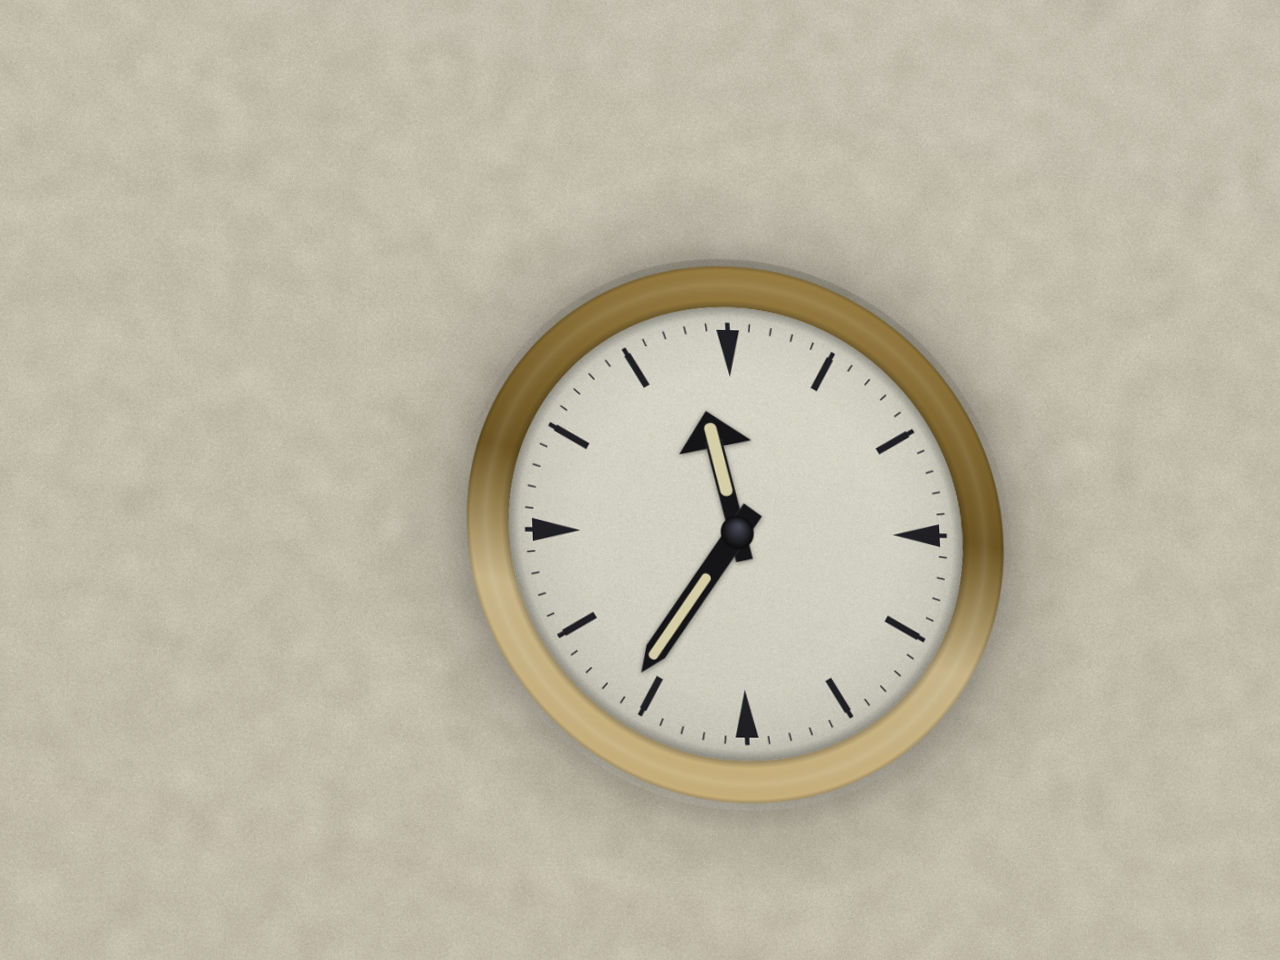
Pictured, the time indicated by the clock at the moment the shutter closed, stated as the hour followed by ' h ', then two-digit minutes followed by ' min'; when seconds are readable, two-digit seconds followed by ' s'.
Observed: 11 h 36 min
